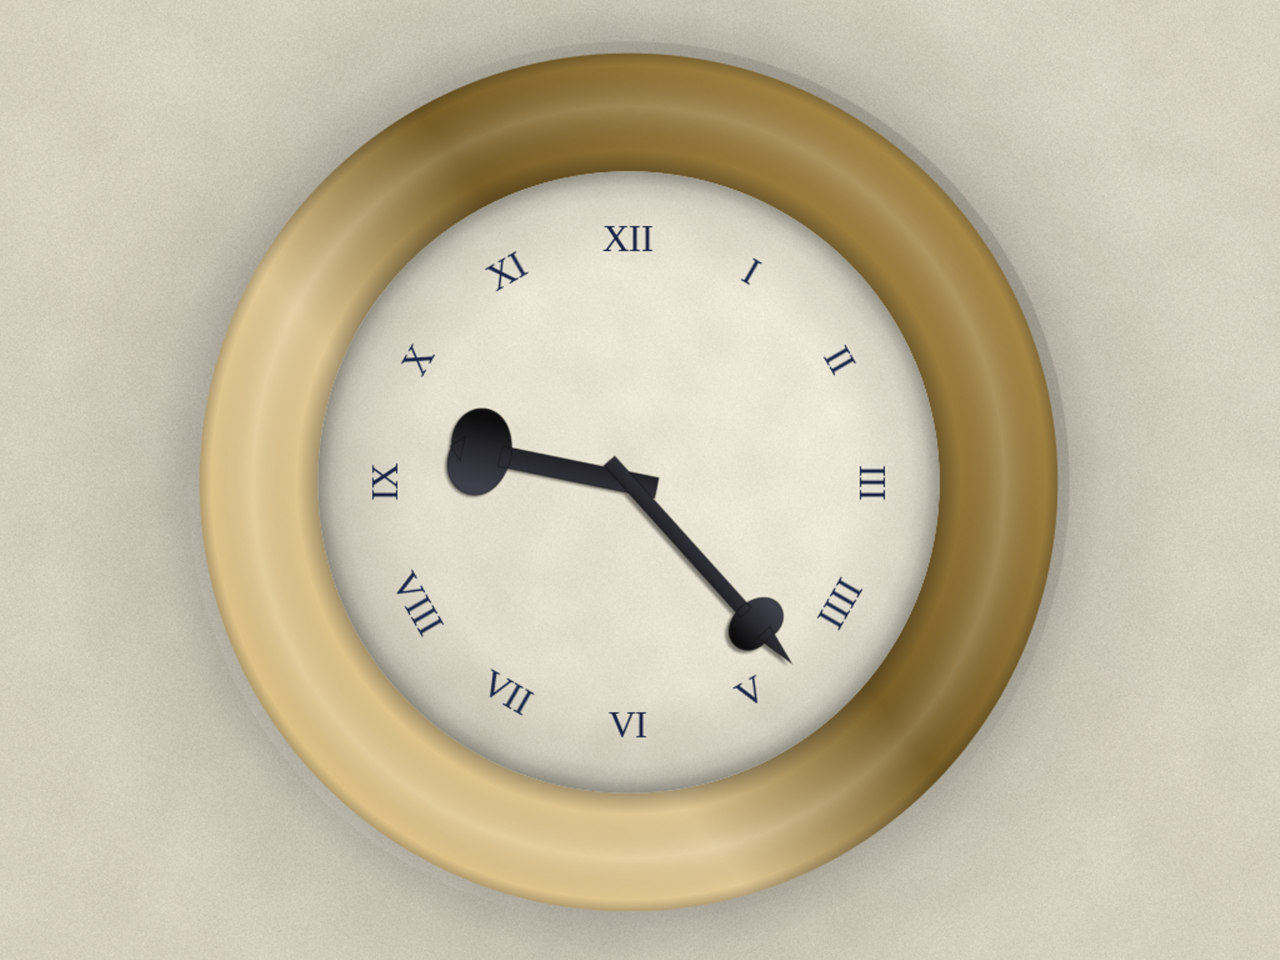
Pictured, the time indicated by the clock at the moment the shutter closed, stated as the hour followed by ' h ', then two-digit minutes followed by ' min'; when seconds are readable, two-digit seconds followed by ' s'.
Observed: 9 h 23 min
